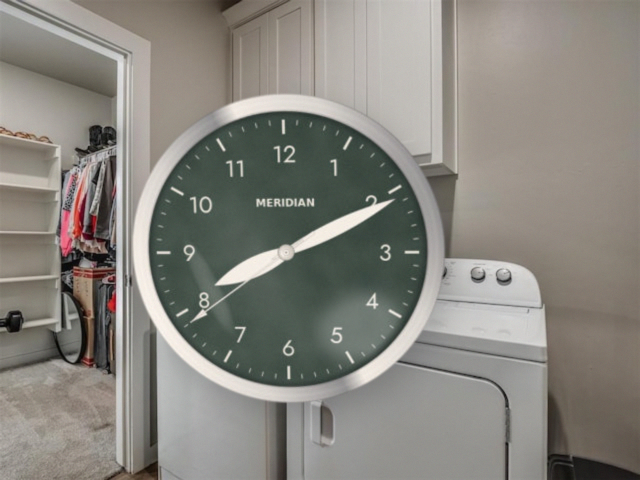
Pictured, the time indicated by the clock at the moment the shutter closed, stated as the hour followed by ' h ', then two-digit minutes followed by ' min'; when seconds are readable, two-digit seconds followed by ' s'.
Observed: 8 h 10 min 39 s
